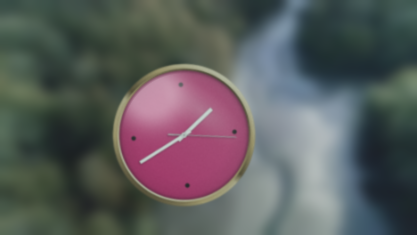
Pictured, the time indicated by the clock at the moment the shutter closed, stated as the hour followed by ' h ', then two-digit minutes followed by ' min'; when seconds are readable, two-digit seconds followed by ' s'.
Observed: 1 h 40 min 16 s
